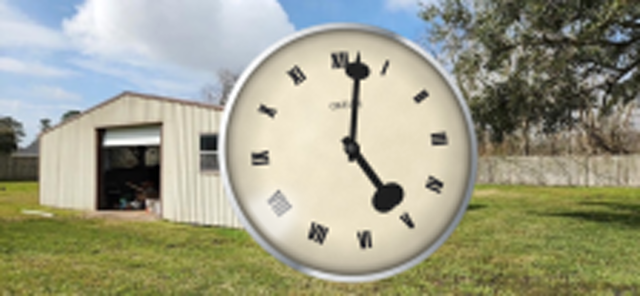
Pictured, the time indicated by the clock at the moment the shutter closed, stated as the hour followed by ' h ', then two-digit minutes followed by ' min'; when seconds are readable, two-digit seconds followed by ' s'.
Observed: 5 h 02 min
